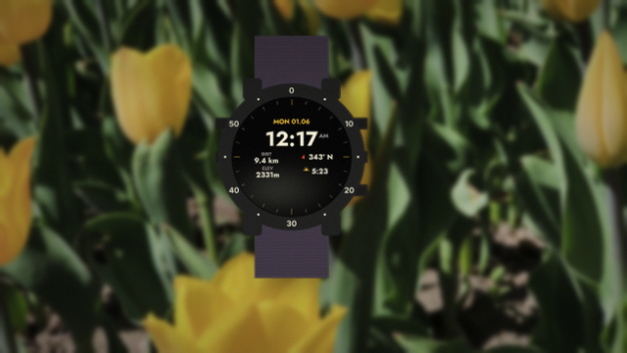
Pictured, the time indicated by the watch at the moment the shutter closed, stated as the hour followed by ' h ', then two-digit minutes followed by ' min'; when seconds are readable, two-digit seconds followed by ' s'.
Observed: 12 h 17 min
